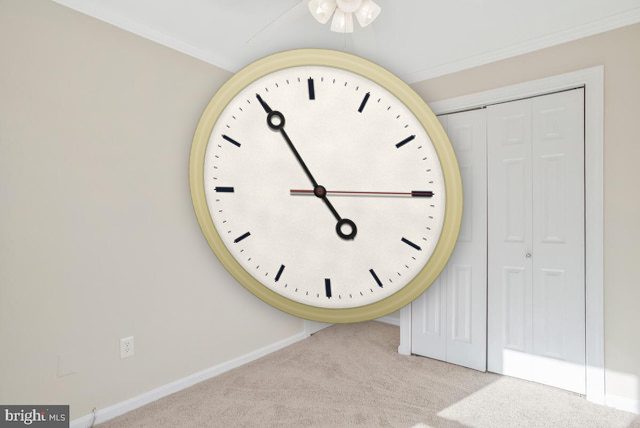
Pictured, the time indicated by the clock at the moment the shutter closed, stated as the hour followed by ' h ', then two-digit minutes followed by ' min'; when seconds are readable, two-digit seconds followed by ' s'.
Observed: 4 h 55 min 15 s
